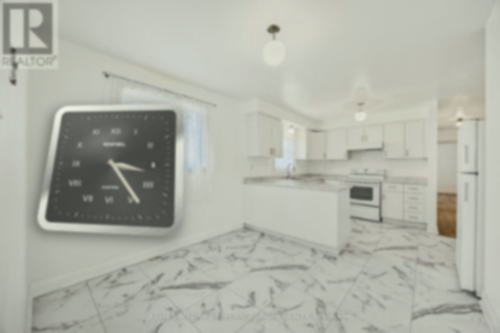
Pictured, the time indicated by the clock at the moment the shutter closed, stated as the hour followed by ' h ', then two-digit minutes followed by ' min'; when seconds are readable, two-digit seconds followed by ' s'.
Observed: 3 h 24 min
